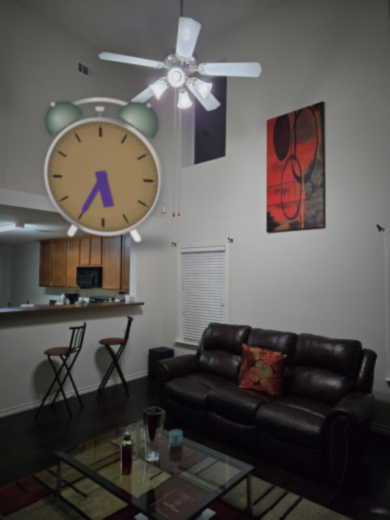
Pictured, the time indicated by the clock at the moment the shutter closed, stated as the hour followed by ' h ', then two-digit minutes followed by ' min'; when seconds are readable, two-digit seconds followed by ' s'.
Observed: 5 h 35 min
